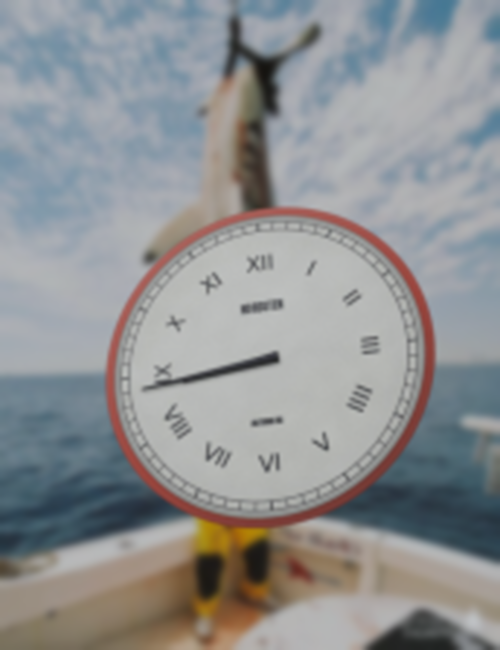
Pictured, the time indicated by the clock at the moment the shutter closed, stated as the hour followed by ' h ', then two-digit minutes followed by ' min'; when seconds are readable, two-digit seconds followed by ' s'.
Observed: 8 h 44 min
